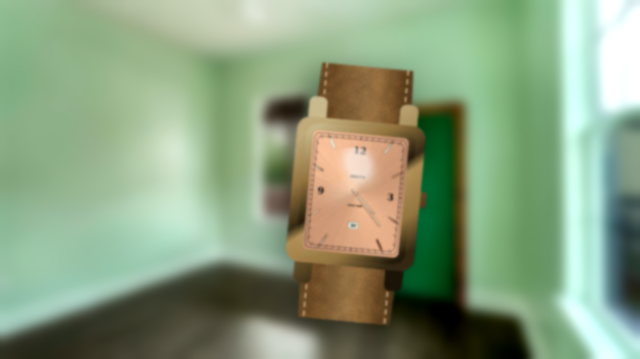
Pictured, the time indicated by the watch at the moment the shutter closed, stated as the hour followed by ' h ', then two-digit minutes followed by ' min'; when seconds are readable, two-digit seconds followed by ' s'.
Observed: 4 h 23 min
